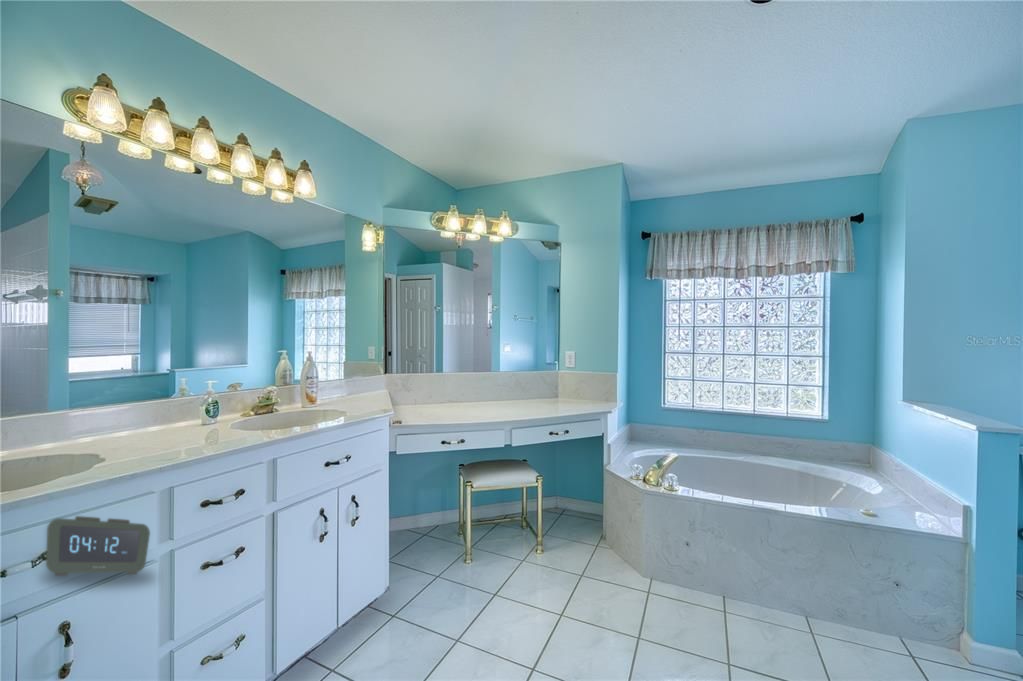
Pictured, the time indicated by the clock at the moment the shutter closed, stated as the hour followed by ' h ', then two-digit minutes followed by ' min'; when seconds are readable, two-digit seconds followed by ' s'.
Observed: 4 h 12 min
